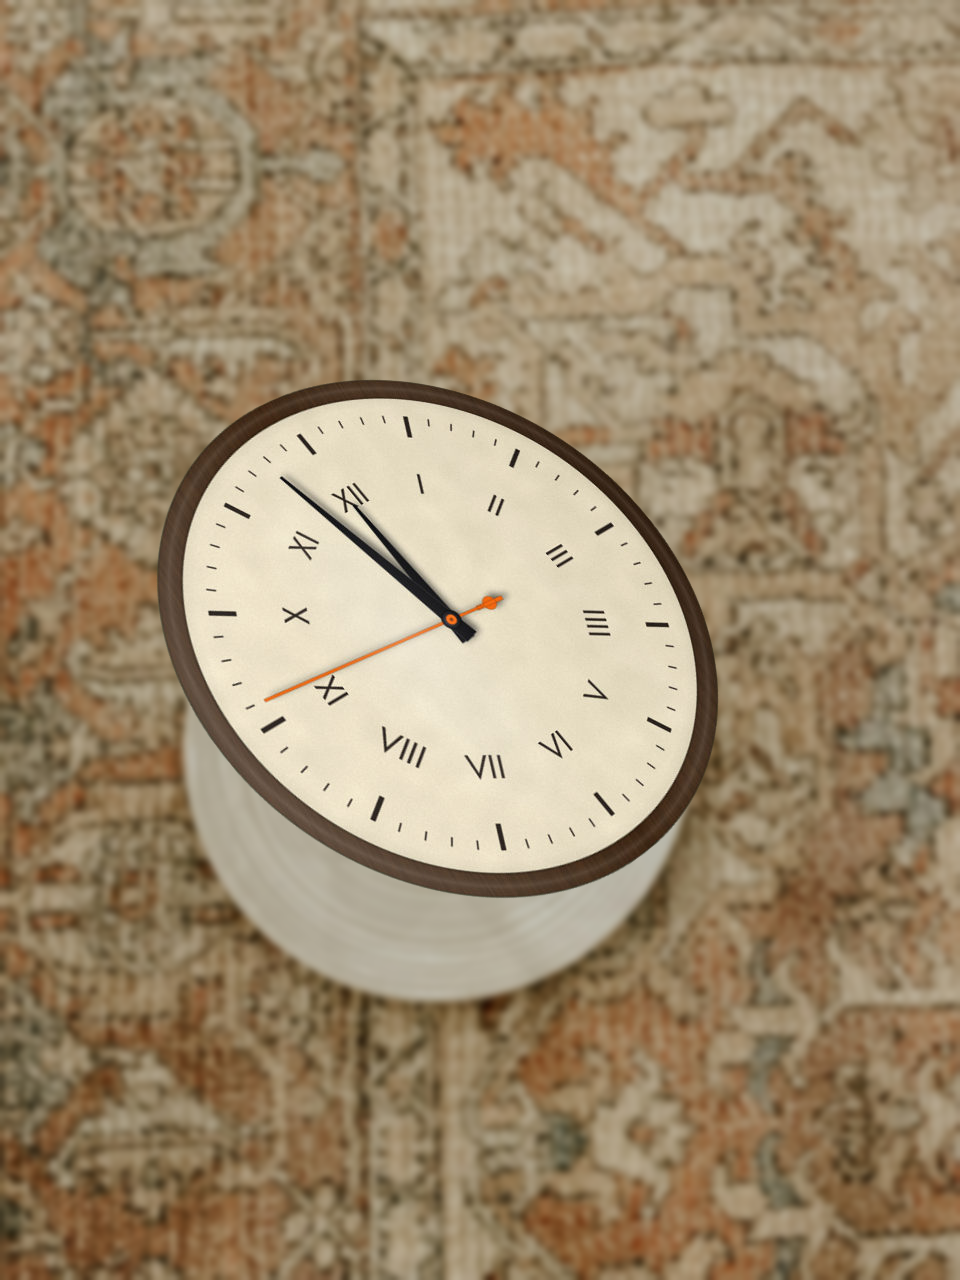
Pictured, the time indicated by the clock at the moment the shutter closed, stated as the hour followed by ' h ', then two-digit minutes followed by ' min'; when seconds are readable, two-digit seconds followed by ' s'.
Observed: 11 h 57 min 46 s
